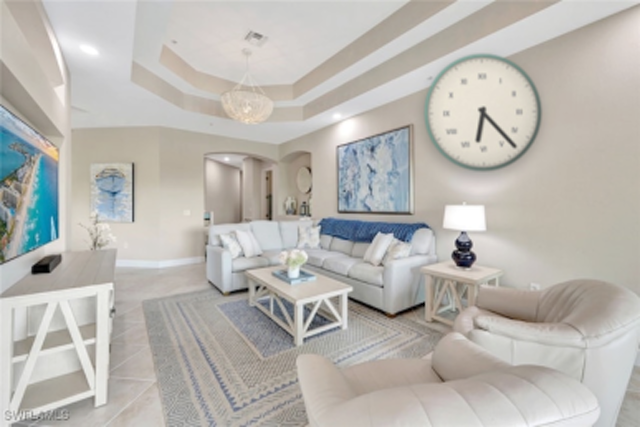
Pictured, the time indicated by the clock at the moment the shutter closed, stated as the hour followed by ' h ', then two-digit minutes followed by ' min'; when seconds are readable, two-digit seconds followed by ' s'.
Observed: 6 h 23 min
